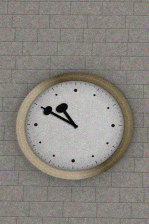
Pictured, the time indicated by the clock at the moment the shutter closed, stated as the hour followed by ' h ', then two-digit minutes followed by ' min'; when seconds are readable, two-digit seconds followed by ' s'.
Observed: 10 h 50 min
